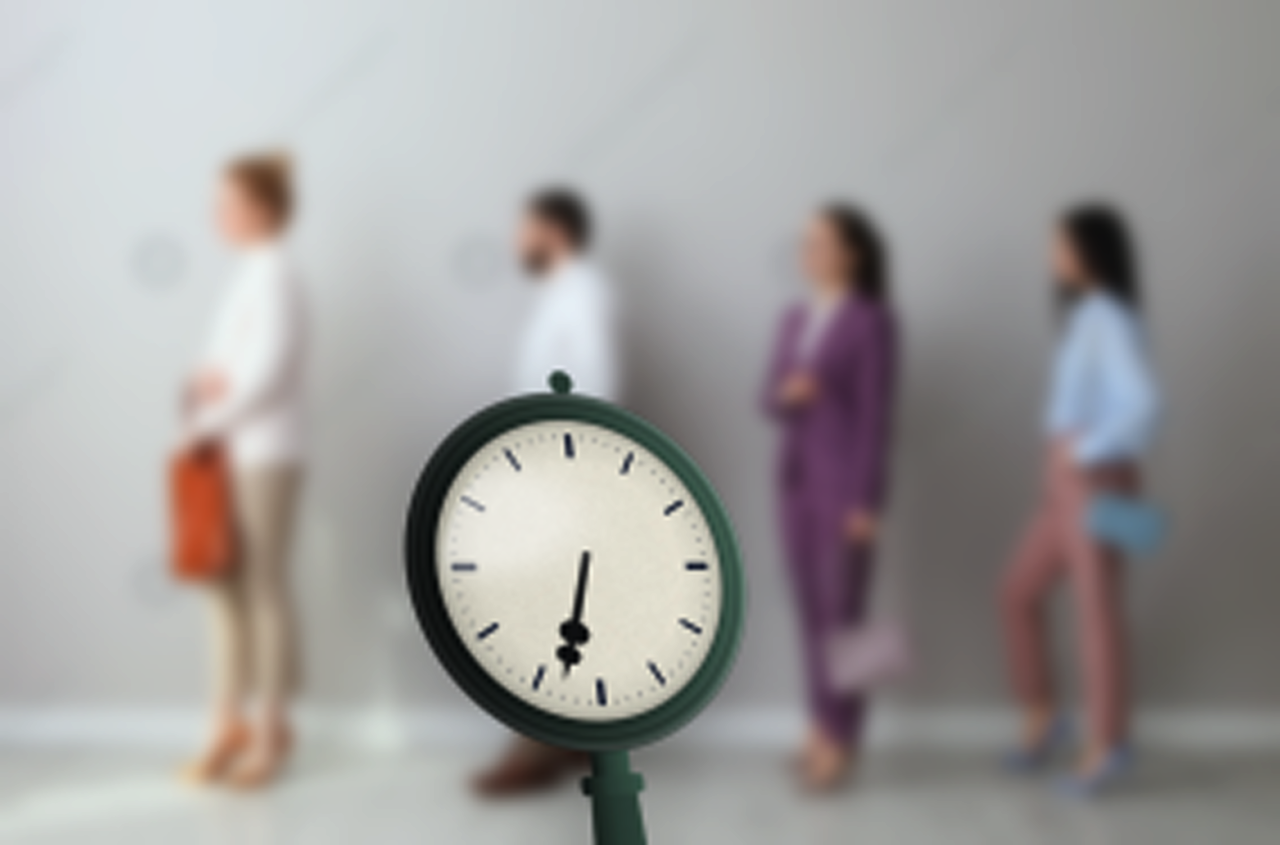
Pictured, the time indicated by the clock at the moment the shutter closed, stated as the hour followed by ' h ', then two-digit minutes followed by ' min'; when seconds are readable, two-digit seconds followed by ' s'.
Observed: 6 h 33 min
